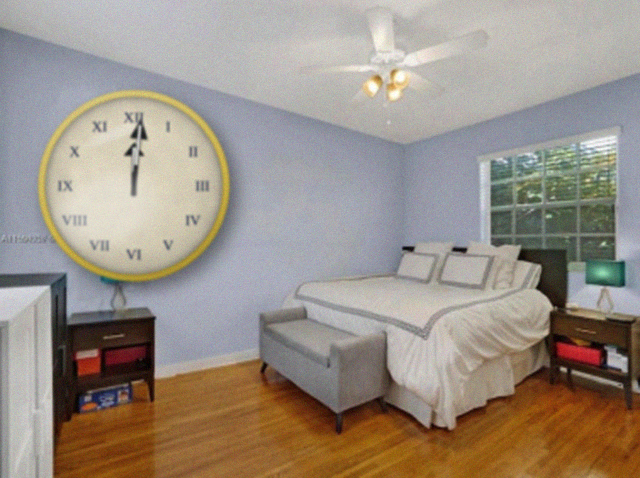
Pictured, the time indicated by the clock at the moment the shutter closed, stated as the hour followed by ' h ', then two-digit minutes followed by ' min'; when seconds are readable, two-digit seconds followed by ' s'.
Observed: 12 h 01 min
